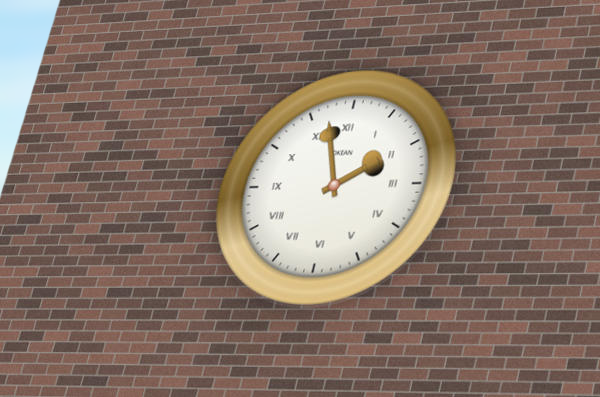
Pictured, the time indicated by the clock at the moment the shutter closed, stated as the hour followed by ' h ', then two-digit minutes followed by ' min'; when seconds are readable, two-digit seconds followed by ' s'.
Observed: 1 h 57 min
